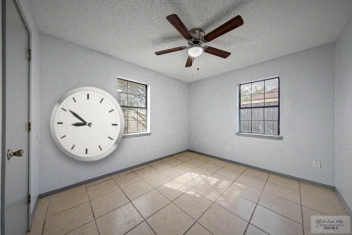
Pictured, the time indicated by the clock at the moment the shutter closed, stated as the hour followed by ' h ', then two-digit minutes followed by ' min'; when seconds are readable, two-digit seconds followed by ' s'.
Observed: 8 h 51 min
